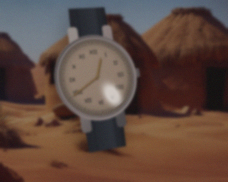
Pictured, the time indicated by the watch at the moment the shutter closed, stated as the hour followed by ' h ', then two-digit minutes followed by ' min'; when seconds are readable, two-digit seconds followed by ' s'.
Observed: 12 h 40 min
